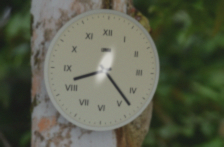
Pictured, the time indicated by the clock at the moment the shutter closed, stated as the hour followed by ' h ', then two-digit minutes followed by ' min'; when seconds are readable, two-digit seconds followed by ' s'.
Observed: 8 h 23 min
